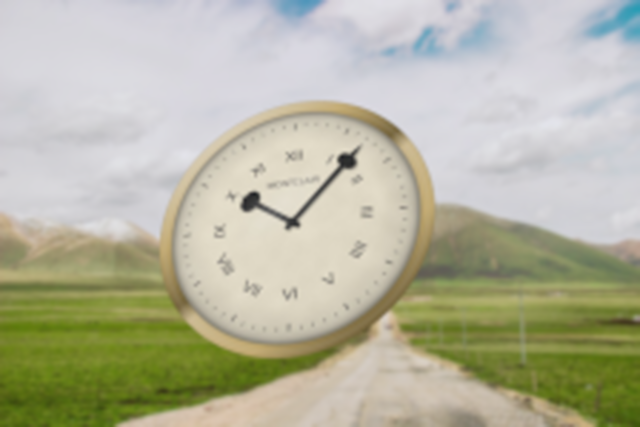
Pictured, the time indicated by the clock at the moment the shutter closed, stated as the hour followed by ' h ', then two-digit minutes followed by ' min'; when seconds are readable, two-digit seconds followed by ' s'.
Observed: 10 h 07 min
